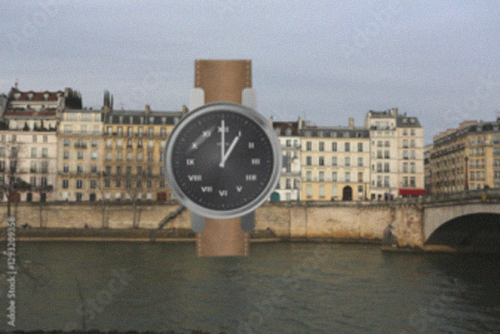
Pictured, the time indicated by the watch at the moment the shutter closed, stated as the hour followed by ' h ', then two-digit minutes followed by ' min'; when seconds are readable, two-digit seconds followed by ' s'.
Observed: 1 h 00 min
